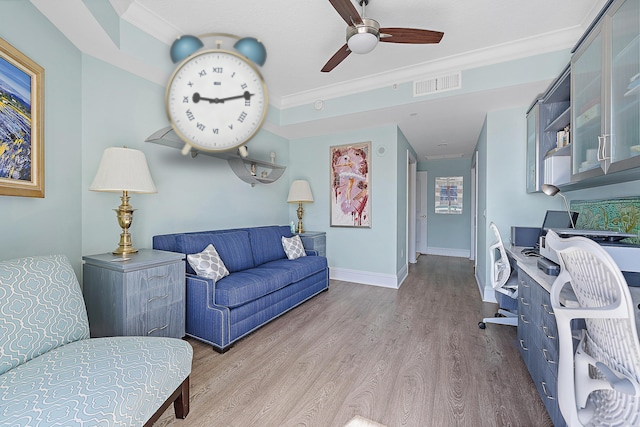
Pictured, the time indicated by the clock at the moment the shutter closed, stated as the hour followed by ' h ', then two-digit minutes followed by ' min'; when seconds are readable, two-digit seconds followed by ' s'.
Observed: 9 h 13 min
